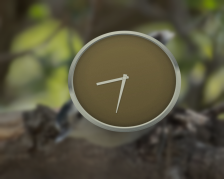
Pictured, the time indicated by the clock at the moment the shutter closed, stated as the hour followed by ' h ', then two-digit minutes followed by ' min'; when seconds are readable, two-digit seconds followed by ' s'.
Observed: 8 h 32 min
